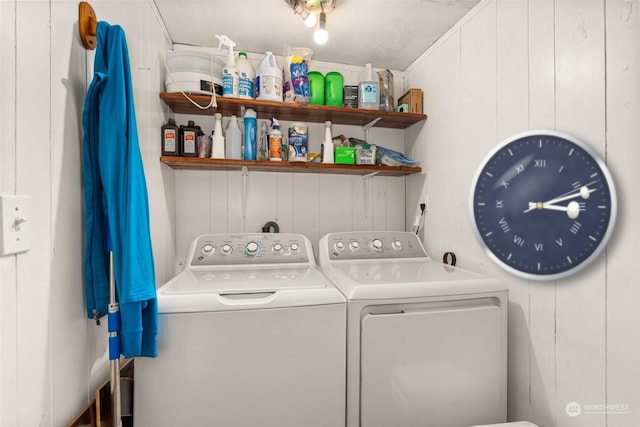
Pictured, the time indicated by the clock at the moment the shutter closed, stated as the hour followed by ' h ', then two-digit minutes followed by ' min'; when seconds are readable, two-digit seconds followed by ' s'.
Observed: 3 h 12 min 11 s
